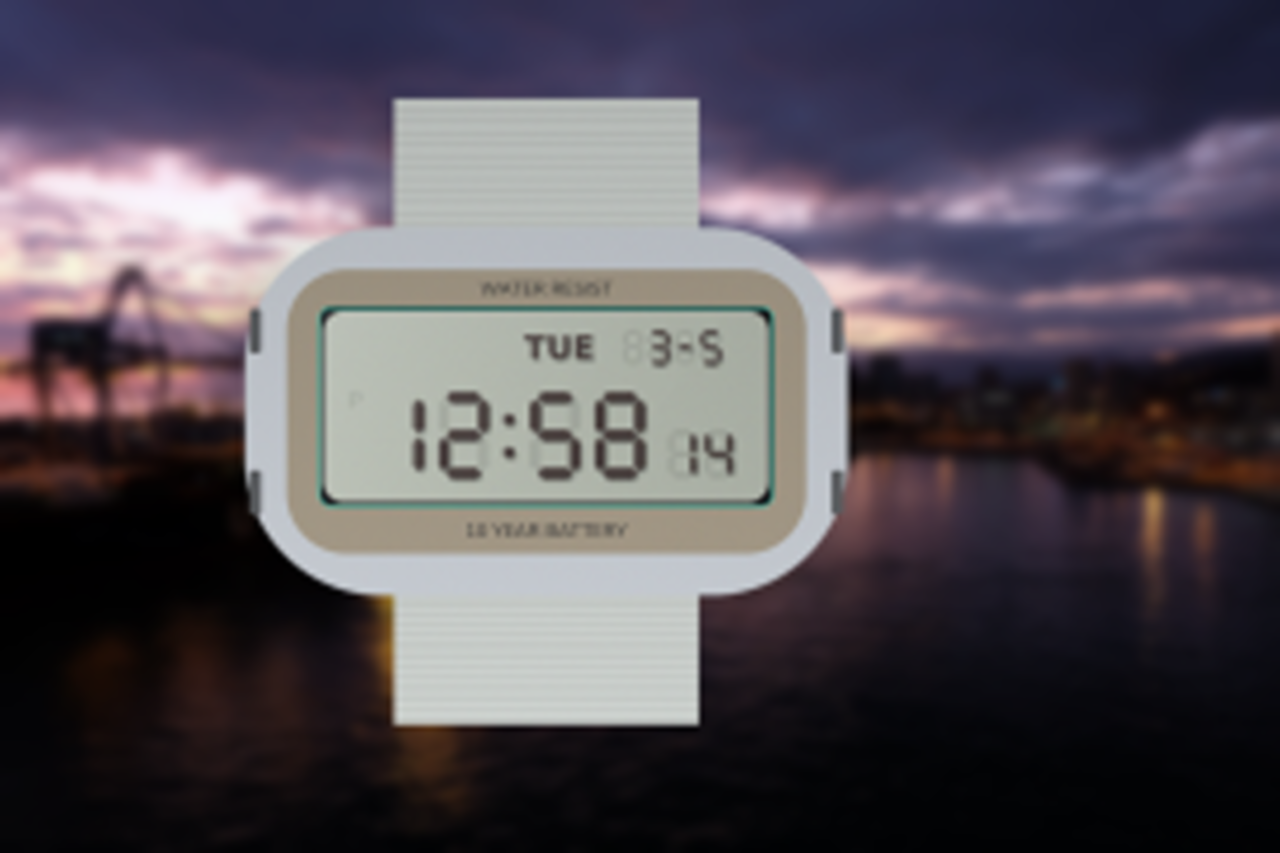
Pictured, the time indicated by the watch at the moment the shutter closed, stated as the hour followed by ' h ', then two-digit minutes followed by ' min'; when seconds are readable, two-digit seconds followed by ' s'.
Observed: 12 h 58 min 14 s
